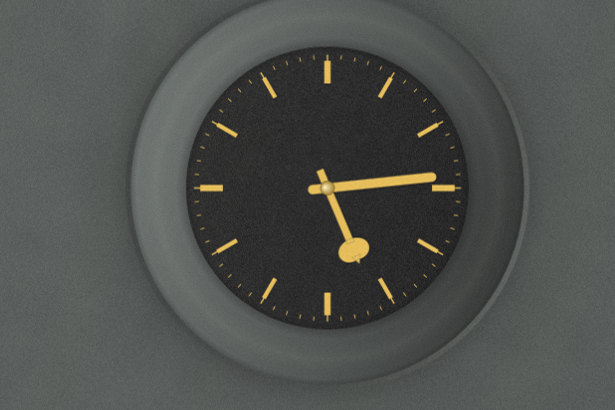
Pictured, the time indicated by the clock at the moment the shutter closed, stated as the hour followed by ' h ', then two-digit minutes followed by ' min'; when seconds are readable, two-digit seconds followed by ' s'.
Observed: 5 h 14 min
